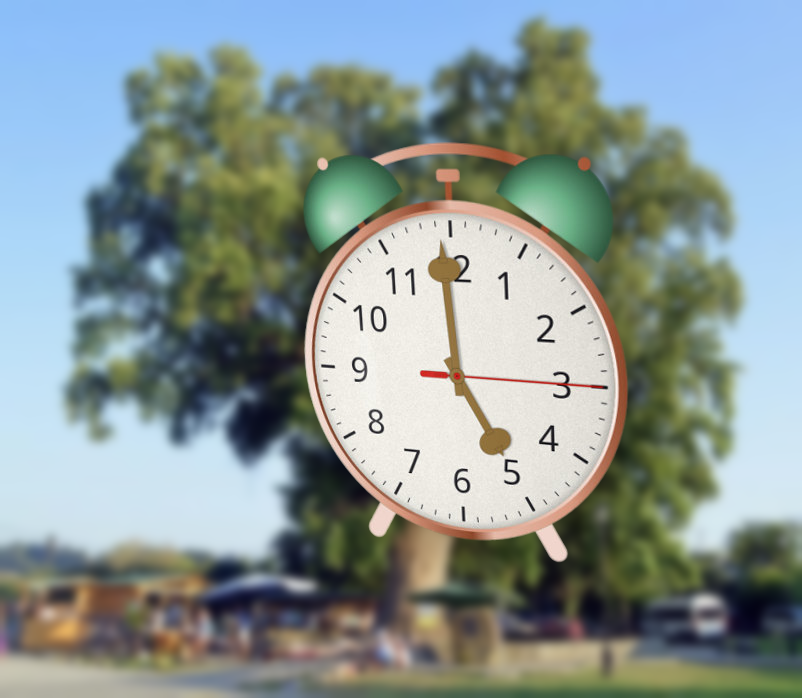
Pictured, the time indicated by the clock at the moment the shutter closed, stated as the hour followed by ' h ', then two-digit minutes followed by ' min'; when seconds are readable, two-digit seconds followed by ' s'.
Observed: 4 h 59 min 15 s
